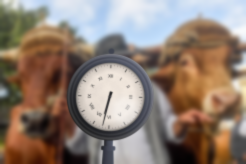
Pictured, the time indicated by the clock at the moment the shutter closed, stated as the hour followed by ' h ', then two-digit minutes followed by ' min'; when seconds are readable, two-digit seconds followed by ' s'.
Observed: 6 h 32 min
